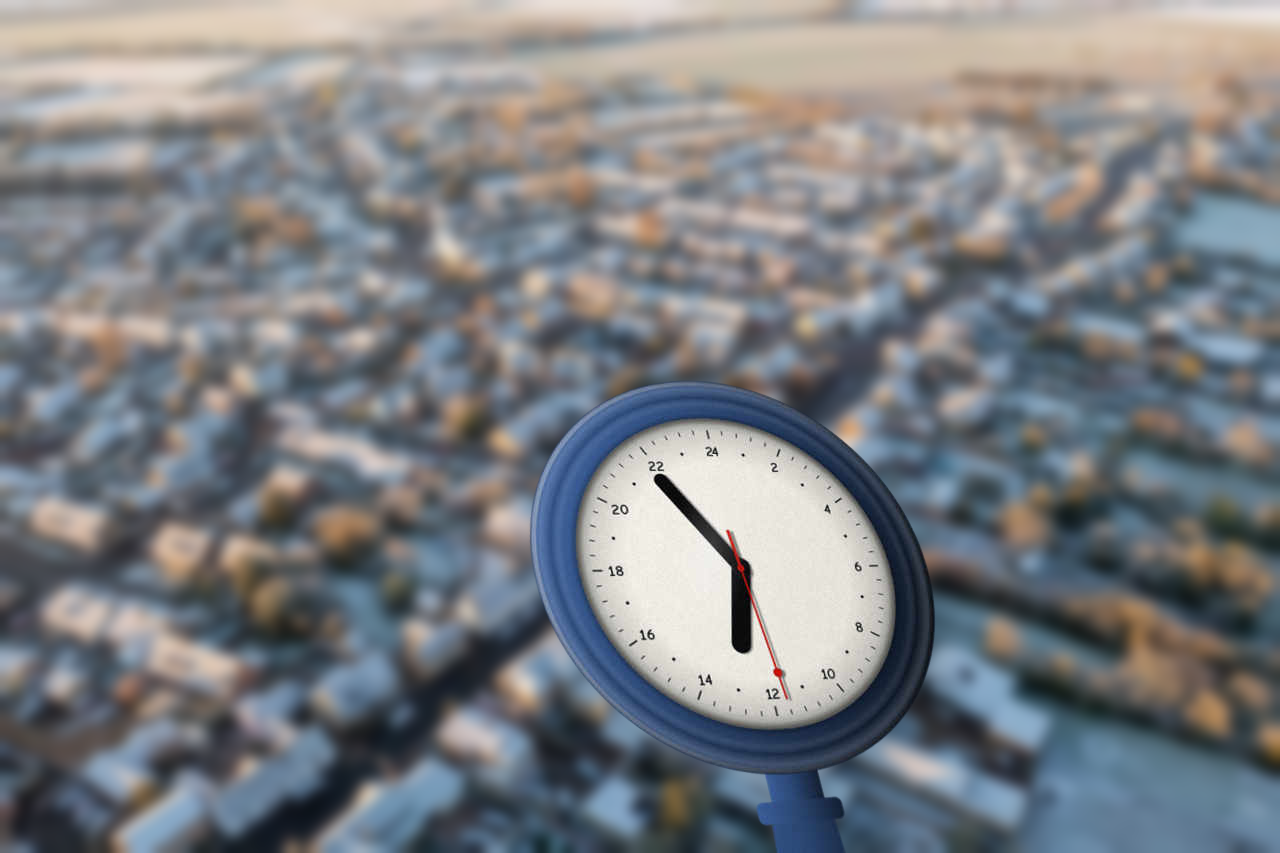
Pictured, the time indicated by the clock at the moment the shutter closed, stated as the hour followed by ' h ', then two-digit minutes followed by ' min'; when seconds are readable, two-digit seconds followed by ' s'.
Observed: 12 h 54 min 29 s
